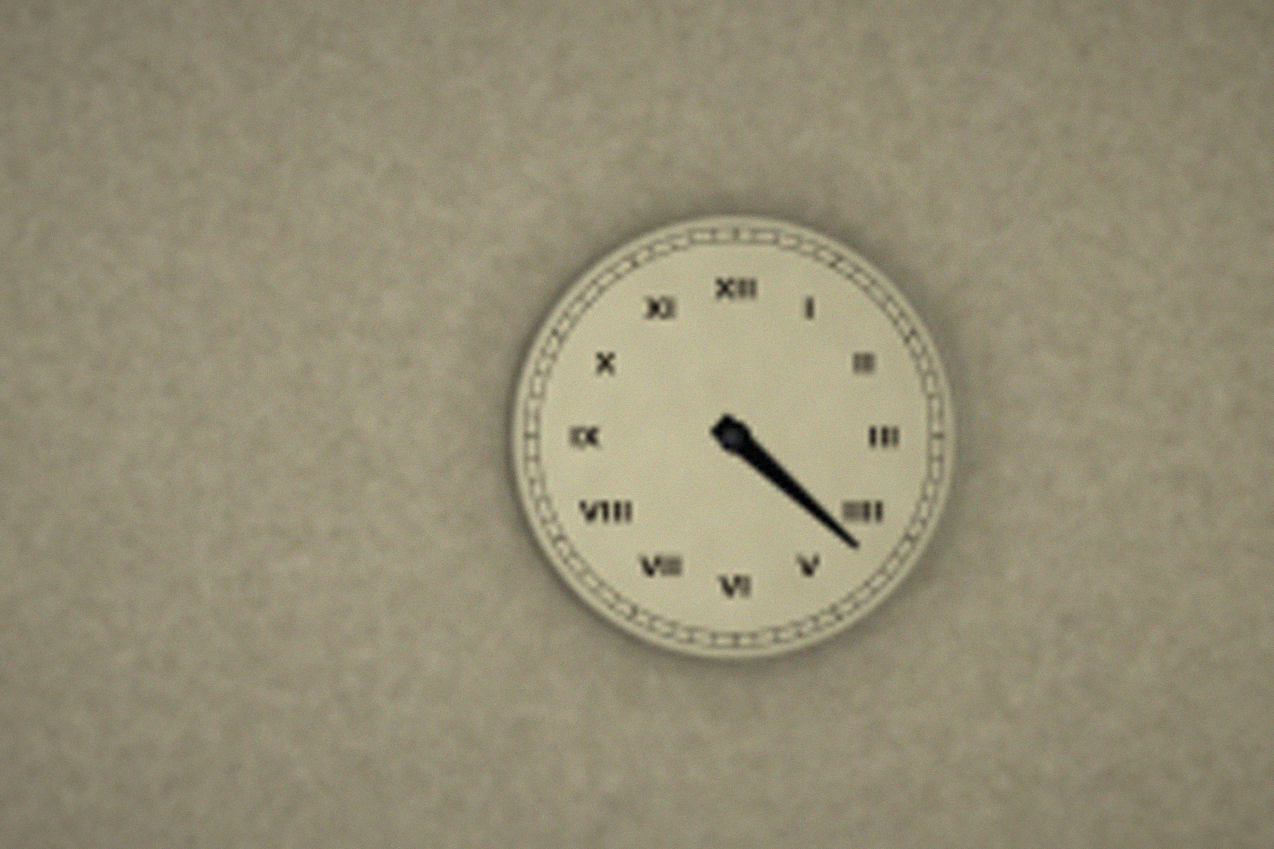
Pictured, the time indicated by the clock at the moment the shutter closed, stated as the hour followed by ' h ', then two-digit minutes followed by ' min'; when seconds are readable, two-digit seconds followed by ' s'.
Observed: 4 h 22 min
